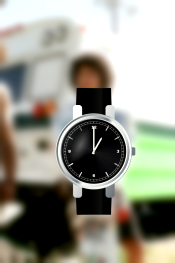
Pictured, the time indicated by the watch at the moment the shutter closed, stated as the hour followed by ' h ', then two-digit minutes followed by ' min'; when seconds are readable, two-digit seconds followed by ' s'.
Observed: 1 h 00 min
